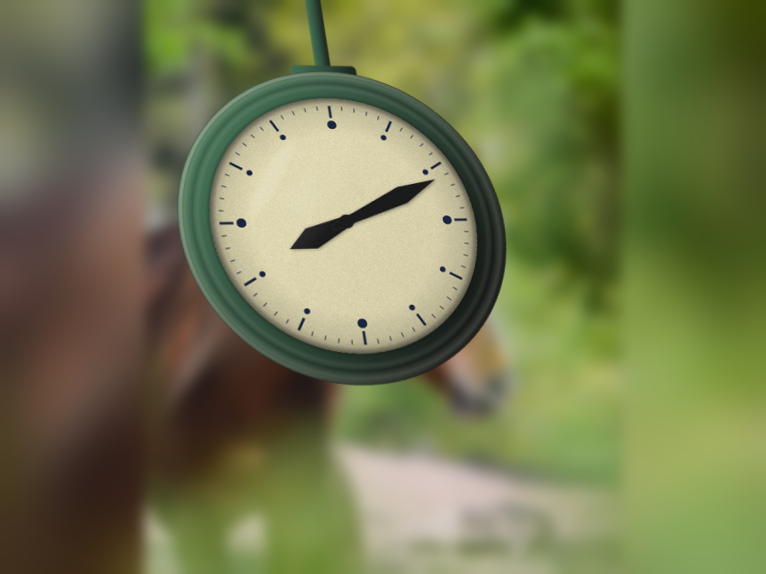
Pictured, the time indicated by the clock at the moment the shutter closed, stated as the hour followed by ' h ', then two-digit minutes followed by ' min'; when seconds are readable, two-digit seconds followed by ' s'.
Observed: 8 h 11 min
